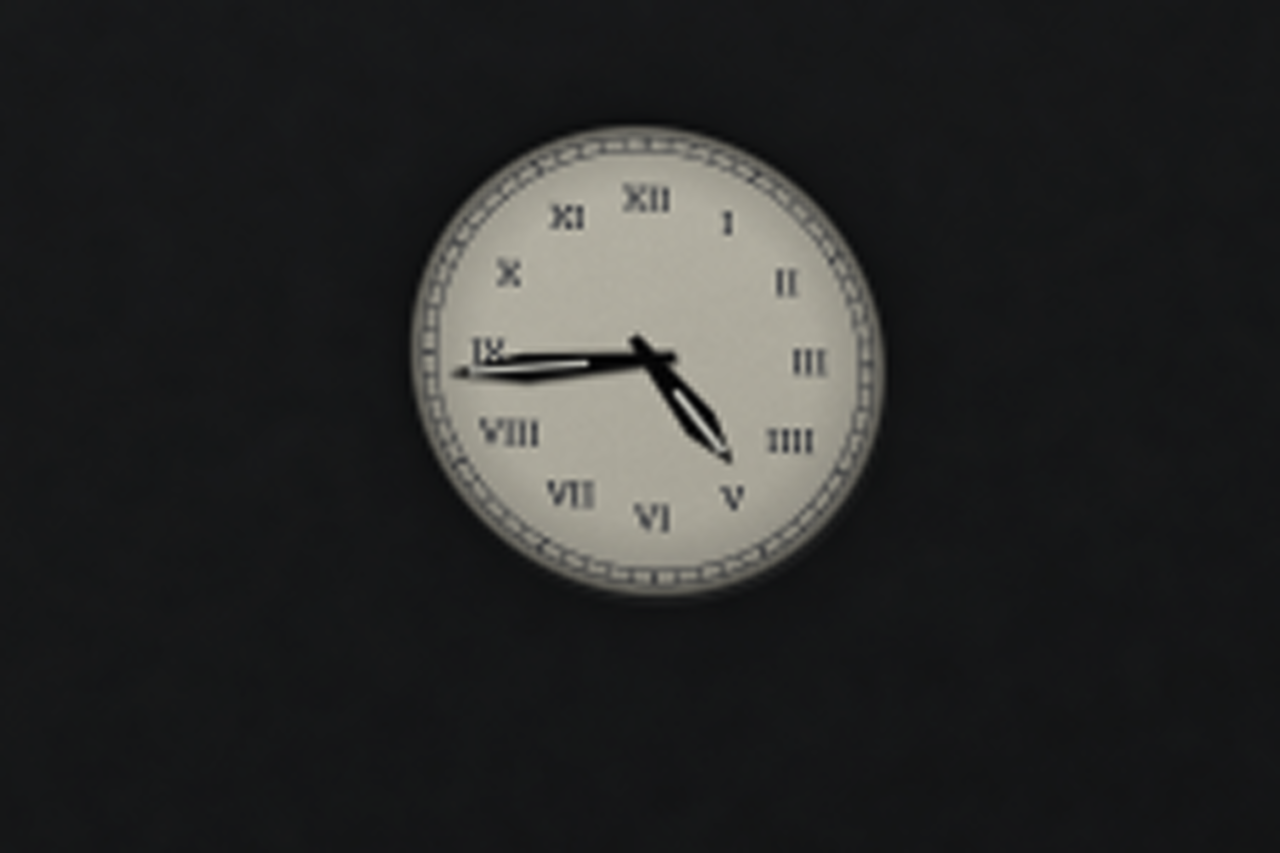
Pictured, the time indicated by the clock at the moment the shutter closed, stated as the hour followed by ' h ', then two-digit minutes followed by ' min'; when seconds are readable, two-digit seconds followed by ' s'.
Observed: 4 h 44 min
